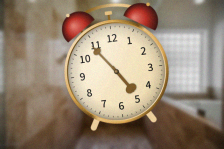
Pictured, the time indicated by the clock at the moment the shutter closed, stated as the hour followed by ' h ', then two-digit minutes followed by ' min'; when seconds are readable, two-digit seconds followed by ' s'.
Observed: 4 h 54 min
